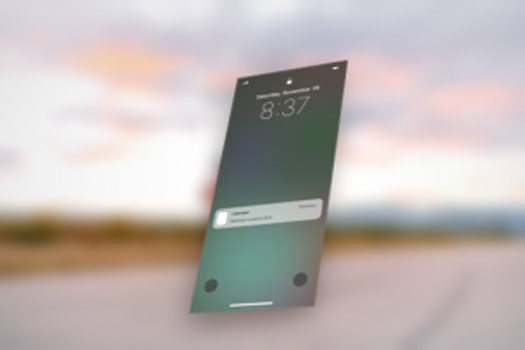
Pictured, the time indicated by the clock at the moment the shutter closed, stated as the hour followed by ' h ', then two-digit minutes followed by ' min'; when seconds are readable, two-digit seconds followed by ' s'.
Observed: 8 h 37 min
